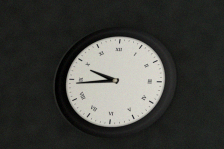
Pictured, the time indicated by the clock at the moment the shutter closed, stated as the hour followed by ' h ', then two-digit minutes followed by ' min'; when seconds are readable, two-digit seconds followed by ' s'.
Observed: 9 h 44 min
